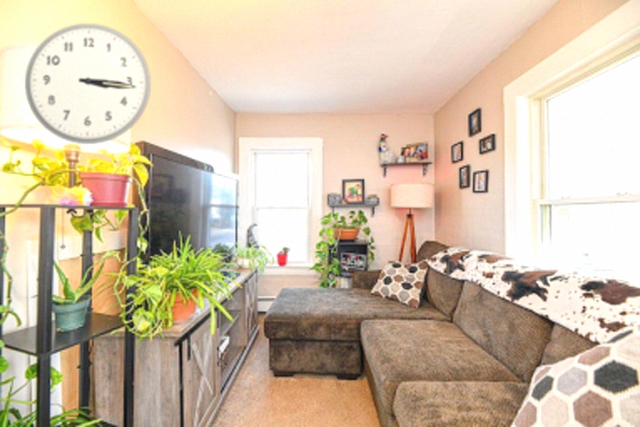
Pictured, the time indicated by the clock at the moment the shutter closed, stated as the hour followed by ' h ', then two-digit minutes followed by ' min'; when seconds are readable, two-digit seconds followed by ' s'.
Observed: 3 h 16 min
